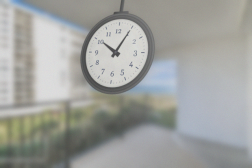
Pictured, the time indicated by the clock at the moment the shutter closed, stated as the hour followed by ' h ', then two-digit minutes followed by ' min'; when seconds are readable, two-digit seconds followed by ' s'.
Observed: 10 h 05 min
